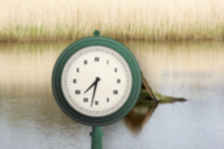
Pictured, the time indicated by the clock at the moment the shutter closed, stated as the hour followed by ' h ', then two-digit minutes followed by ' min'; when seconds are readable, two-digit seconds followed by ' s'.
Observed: 7 h 32 min
